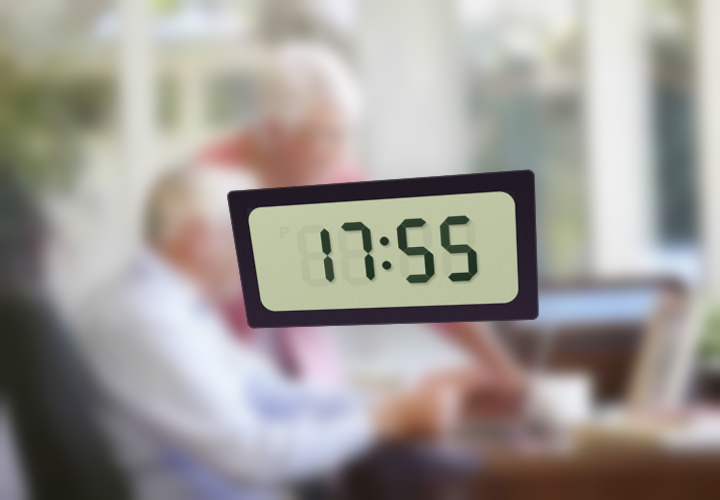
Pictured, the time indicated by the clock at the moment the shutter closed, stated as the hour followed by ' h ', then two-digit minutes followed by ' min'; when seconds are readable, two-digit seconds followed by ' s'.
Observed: 17 h 55 min
